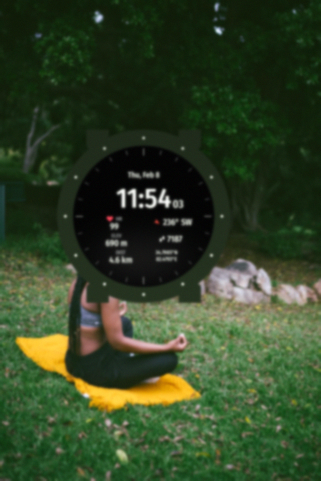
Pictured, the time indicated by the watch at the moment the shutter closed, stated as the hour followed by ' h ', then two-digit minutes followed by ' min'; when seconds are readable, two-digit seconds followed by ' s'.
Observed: 11 h 54 min 03 s
